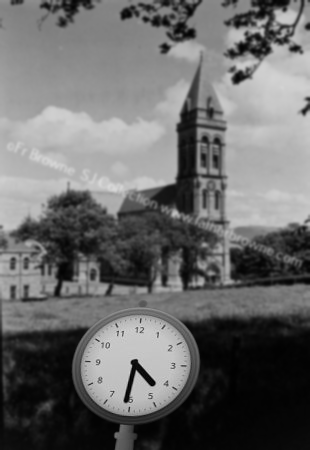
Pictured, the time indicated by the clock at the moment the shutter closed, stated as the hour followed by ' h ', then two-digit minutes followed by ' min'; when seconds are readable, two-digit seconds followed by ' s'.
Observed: 4 h 31 min
